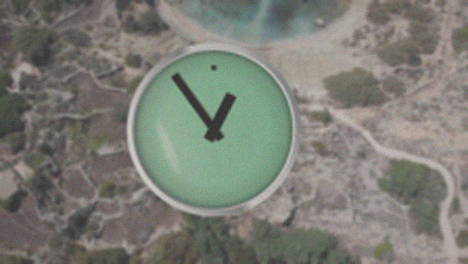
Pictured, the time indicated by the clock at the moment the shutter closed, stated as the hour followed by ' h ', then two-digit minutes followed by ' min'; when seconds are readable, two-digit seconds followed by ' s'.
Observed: 12 h 54 min
